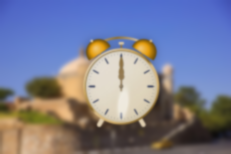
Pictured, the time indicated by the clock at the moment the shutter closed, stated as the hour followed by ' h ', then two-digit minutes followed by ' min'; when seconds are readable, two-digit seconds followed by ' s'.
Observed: 12 h 00 min
